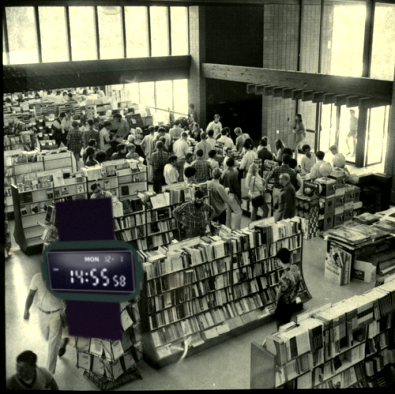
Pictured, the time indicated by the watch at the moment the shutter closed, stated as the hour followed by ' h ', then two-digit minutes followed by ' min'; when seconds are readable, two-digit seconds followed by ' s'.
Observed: 14 h 55 min 58 s
